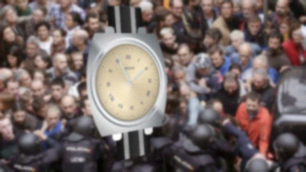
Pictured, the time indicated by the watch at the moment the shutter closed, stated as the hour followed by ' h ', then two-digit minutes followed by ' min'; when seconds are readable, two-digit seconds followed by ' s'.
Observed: 1 h 56 min
